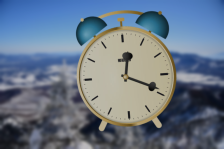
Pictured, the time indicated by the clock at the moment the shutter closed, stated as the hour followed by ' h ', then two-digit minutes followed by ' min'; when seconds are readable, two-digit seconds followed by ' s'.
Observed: 12 h 19 min
